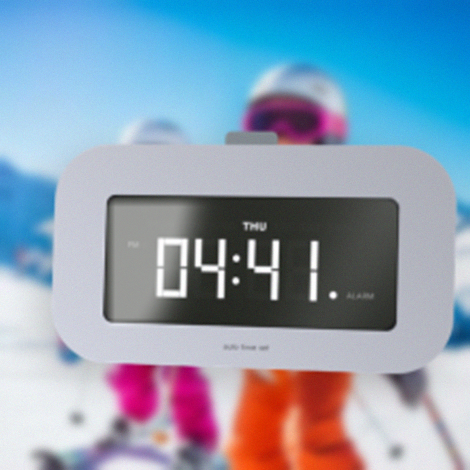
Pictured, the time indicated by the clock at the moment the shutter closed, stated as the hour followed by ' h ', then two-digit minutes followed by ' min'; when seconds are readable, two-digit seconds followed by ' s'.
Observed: 4 h 41 min
